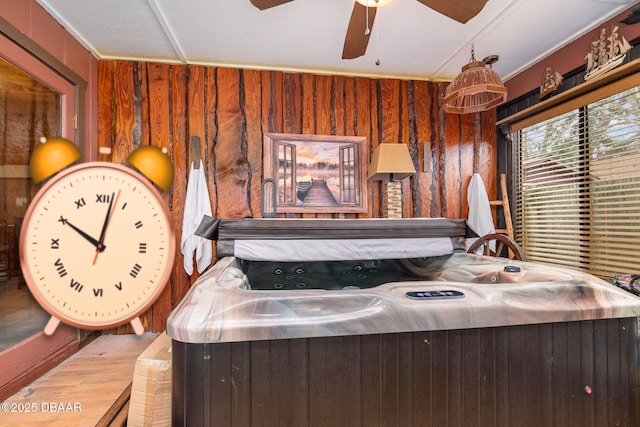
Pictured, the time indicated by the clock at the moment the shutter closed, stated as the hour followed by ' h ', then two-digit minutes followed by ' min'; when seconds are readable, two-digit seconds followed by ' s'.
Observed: 10 h 02 min 03 s
